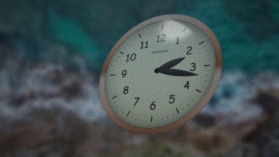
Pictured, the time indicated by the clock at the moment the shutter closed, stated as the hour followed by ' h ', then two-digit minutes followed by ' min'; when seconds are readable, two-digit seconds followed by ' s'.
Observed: 2 h 17 min
